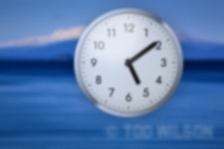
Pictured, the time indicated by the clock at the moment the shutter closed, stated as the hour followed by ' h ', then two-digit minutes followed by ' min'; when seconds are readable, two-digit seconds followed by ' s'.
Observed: 5 h 09 min
